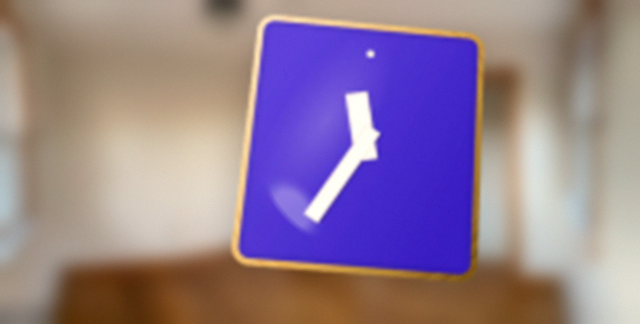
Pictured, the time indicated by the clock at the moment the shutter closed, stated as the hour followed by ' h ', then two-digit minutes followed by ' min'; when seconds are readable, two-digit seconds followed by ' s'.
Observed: 11 h 35 min
